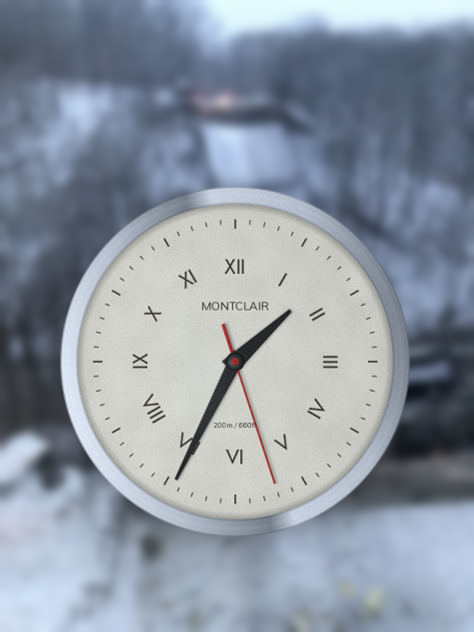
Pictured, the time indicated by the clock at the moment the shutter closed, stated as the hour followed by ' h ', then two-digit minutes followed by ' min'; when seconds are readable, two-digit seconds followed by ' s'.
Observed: 1 h 34 min 27 s
